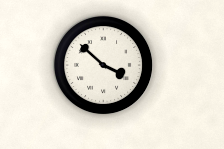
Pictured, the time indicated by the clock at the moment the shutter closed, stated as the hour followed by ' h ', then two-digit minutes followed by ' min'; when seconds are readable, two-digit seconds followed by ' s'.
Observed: 3 h 52 min
